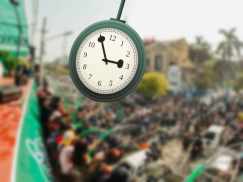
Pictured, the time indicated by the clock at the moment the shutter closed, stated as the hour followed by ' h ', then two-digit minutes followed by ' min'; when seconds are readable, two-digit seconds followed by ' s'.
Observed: 2 h 55 min
